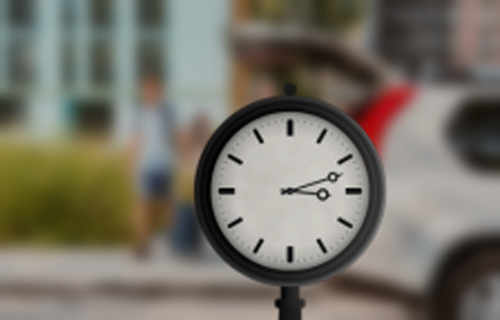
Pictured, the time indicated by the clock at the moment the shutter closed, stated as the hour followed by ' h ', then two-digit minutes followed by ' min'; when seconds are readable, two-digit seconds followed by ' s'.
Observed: 3 h 12 min
